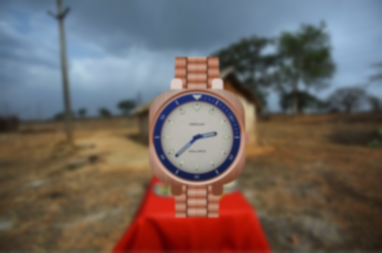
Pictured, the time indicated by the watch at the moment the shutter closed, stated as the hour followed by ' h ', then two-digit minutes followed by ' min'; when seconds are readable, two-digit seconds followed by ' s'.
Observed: 2 h 38 min
